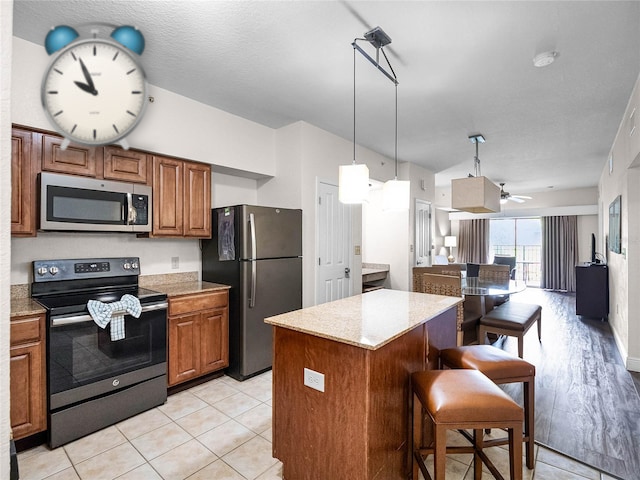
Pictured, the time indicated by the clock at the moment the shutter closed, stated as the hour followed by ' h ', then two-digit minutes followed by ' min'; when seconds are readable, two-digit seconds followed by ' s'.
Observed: 9 h 56 min
